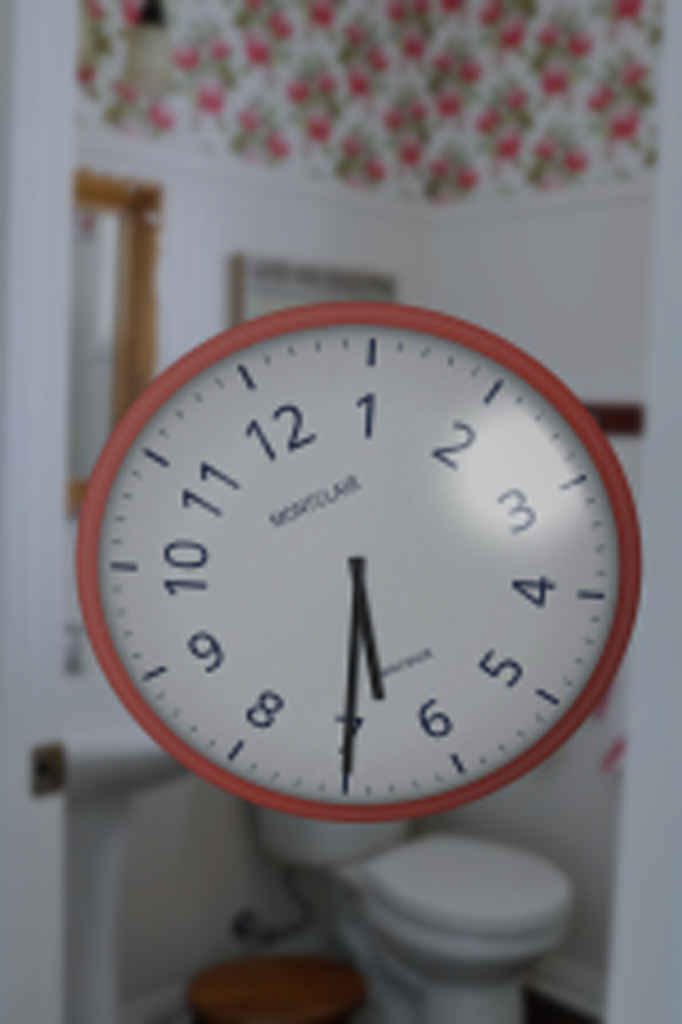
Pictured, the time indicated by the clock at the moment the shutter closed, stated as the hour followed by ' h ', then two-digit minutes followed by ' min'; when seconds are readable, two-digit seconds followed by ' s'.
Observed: 6 h 35 min
